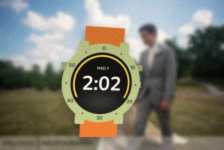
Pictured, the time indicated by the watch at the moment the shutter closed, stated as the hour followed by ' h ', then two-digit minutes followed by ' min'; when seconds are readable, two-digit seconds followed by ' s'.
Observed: 2 h 02 min
